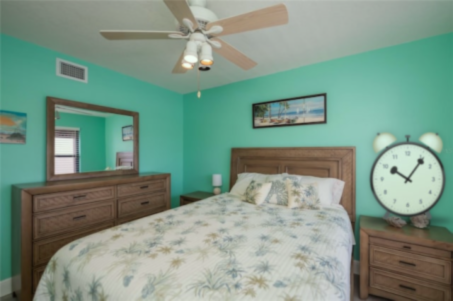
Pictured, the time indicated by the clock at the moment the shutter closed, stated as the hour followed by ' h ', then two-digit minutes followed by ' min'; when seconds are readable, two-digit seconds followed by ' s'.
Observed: 10 h 06 min
